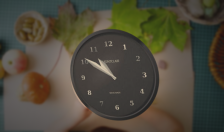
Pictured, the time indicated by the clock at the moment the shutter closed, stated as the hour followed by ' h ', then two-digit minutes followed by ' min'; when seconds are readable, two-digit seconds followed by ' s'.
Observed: 10 h 51 min
